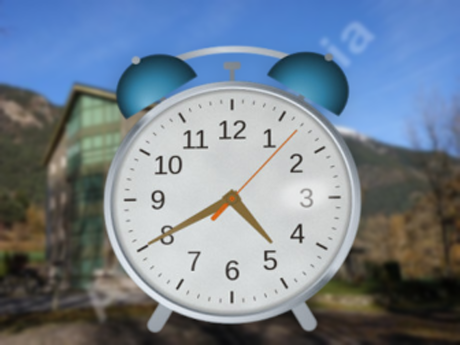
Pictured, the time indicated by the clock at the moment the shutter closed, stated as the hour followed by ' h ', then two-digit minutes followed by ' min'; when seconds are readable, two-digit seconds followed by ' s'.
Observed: 4 h 40 min 07 s
